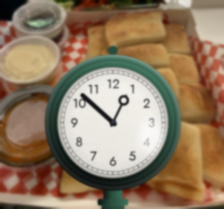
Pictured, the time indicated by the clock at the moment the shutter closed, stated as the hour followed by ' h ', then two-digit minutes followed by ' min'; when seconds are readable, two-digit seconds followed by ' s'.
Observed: 12 h 52 min
